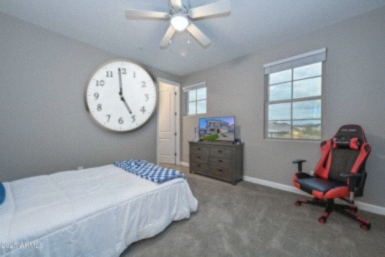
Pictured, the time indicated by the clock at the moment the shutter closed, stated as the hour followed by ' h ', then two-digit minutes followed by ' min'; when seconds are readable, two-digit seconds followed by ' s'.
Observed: 4 h 59 min
